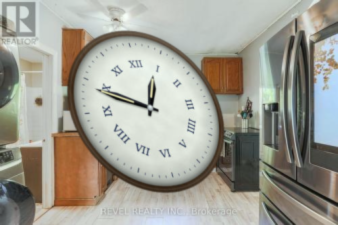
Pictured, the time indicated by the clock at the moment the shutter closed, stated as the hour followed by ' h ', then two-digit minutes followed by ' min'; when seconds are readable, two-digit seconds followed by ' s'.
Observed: 12 h 49 min
